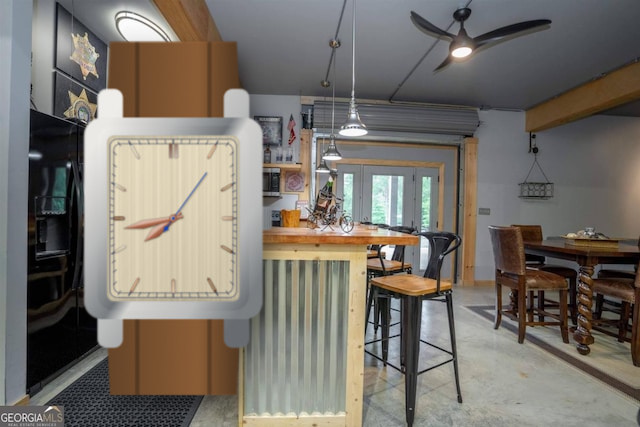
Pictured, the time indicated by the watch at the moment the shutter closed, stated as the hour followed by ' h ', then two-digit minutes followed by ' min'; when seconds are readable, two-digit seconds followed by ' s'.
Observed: 7 h 43 min 06 s
